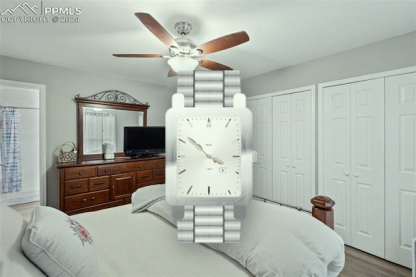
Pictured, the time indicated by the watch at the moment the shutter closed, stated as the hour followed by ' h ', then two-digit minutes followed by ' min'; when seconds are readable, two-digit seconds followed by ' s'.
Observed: 3 h 52 min
